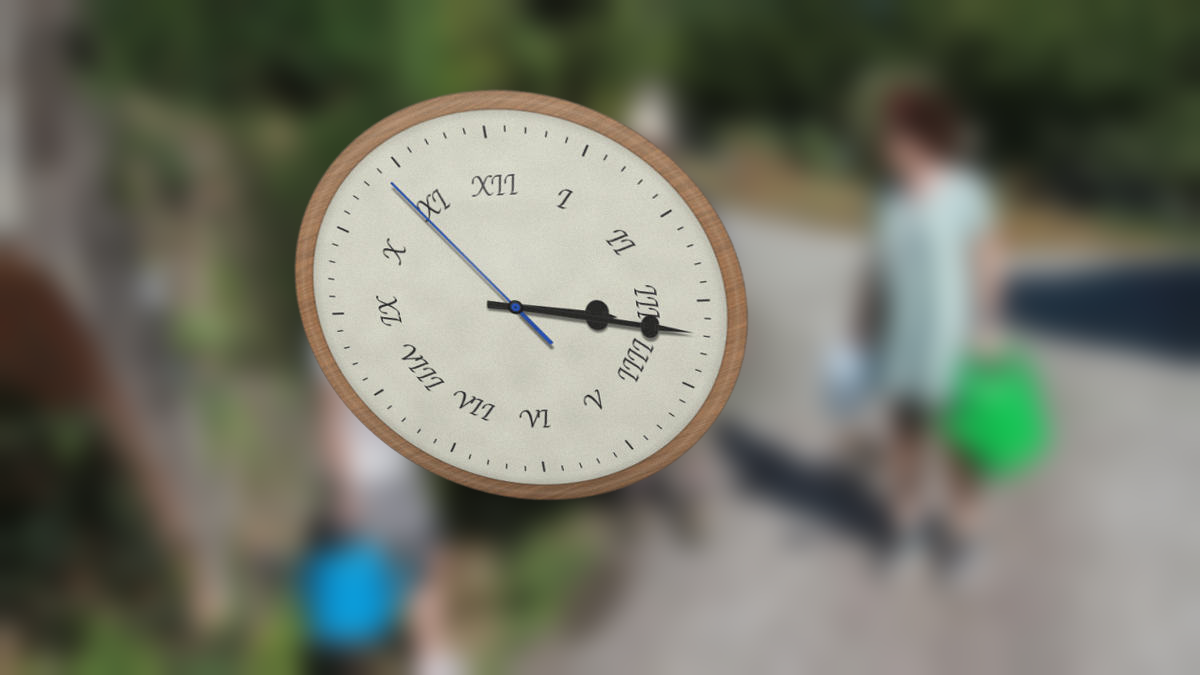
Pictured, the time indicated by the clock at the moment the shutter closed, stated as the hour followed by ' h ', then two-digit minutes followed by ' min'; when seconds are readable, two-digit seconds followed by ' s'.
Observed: 3 h 16 min 54 s
